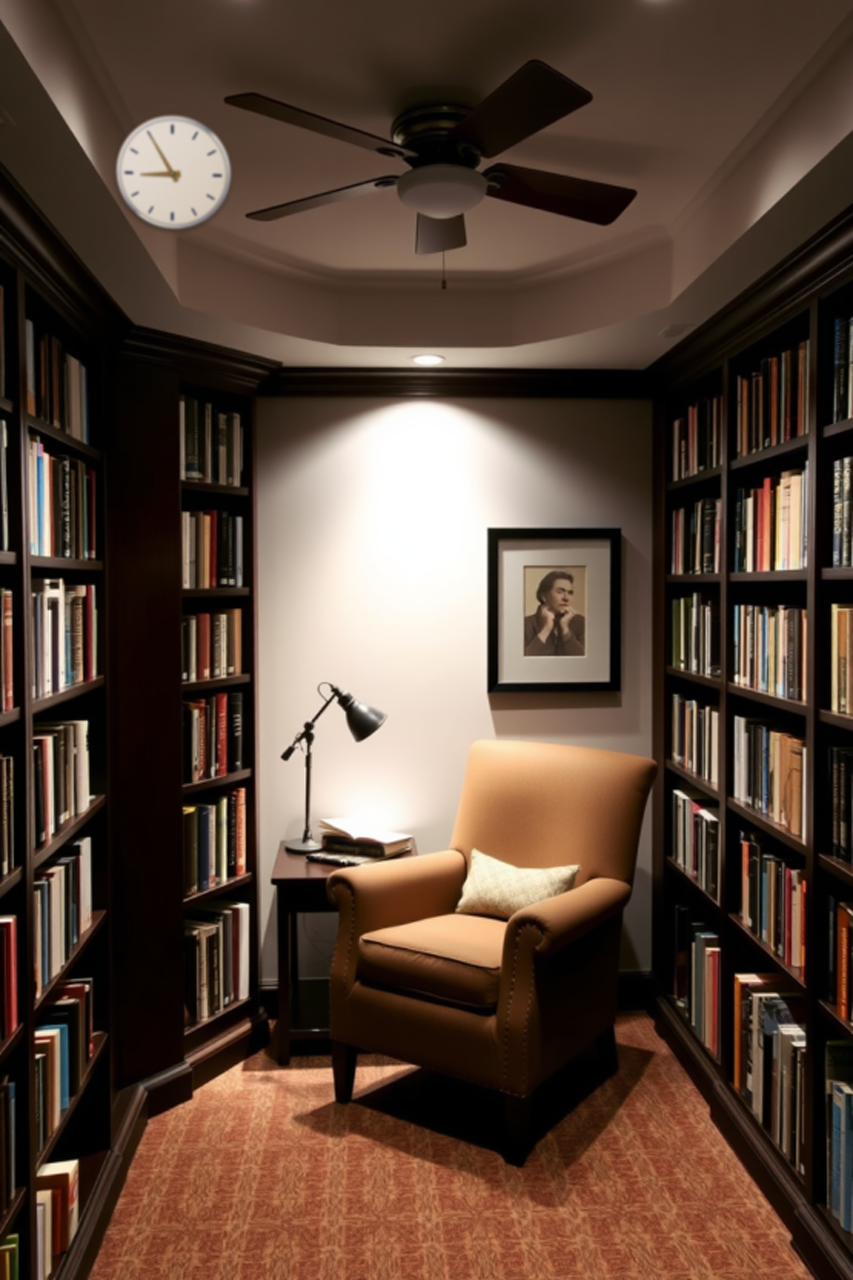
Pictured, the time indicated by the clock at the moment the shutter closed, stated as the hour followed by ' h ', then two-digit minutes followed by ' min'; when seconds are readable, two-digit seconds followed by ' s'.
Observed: 8 h 55 min
